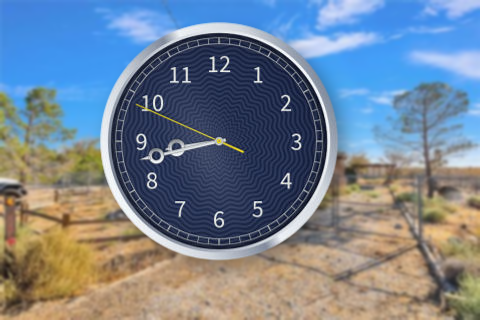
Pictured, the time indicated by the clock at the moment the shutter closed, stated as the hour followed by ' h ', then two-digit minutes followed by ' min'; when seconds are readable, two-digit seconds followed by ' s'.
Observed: 8 h 42 min 49 s
